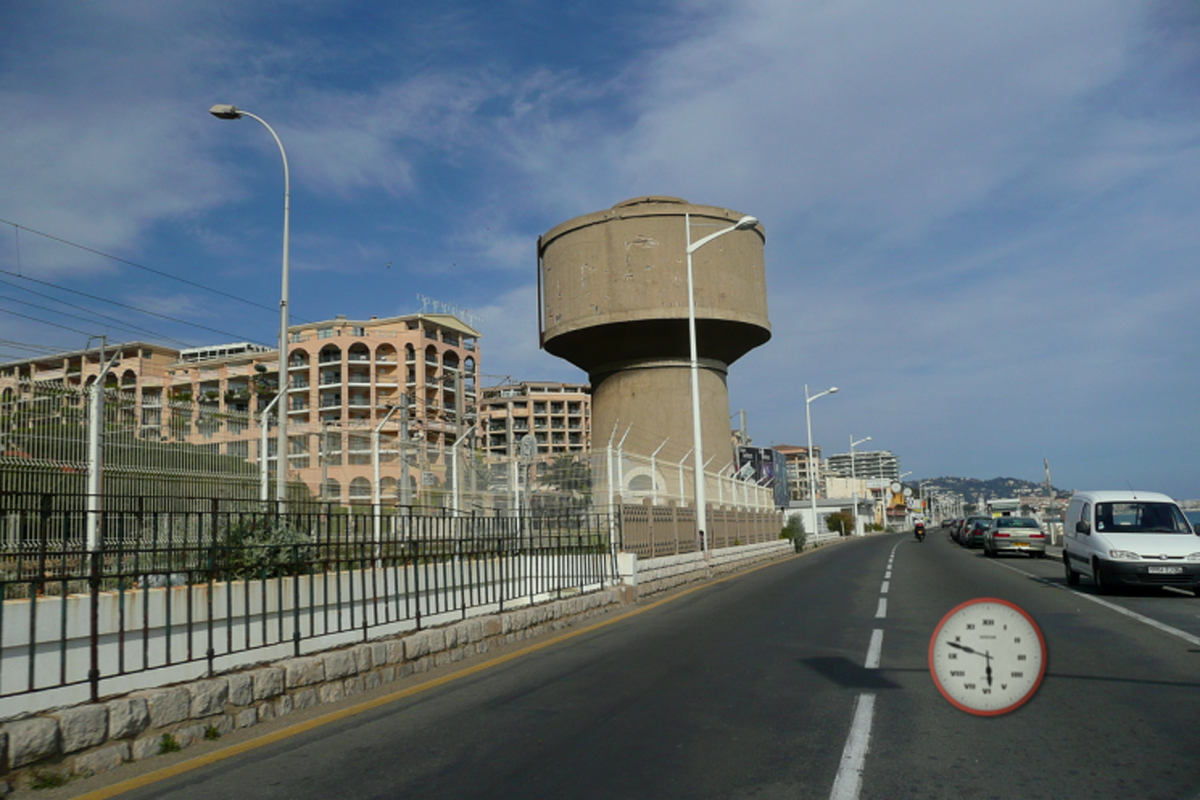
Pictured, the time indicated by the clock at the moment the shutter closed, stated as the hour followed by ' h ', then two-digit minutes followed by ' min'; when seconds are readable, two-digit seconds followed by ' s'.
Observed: 5 h 48 min
